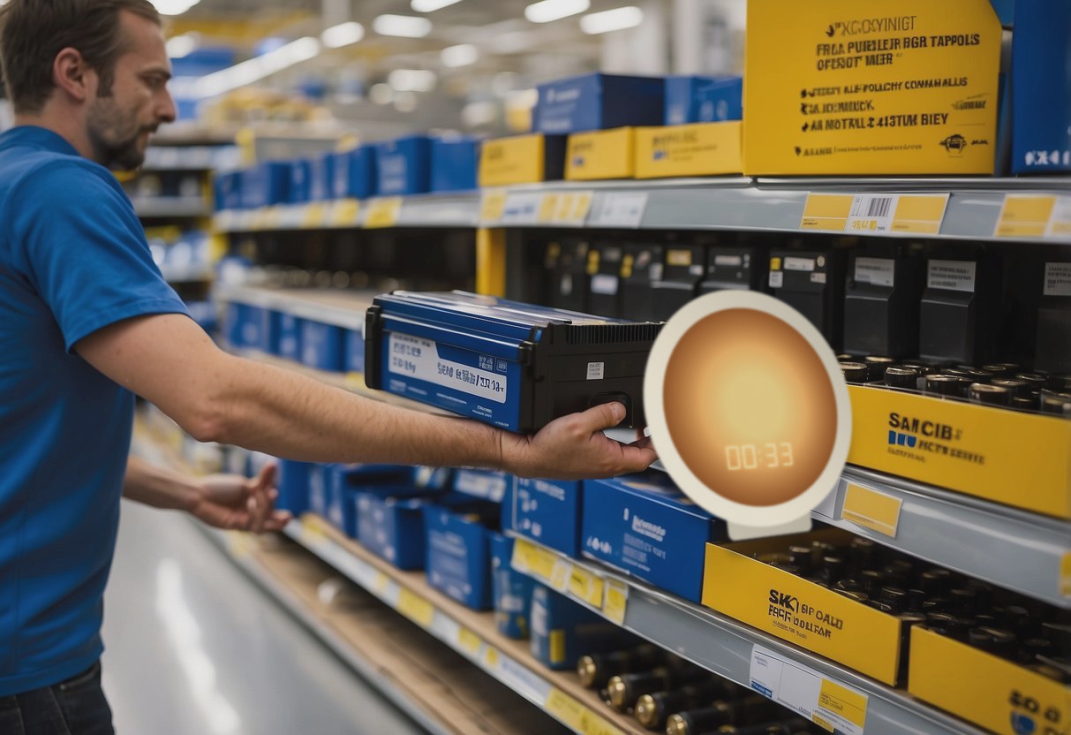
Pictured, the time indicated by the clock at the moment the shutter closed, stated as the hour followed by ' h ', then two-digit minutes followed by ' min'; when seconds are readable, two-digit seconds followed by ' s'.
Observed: 0 h 33 min
